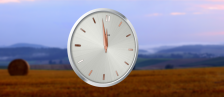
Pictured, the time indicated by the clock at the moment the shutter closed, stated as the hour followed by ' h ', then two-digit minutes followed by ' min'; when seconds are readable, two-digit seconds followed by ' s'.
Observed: 11 h 58 min
